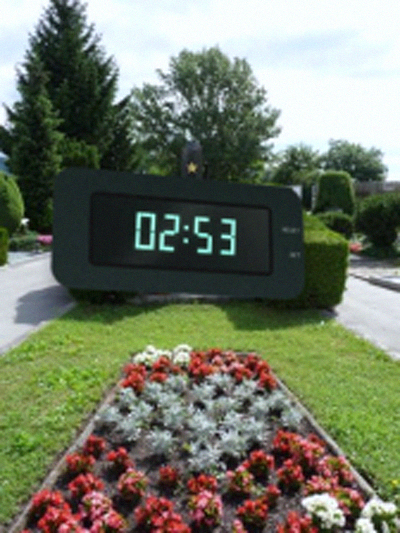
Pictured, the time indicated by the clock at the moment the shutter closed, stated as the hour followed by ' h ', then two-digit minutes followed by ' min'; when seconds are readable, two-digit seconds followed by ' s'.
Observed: 2 h 53 min
